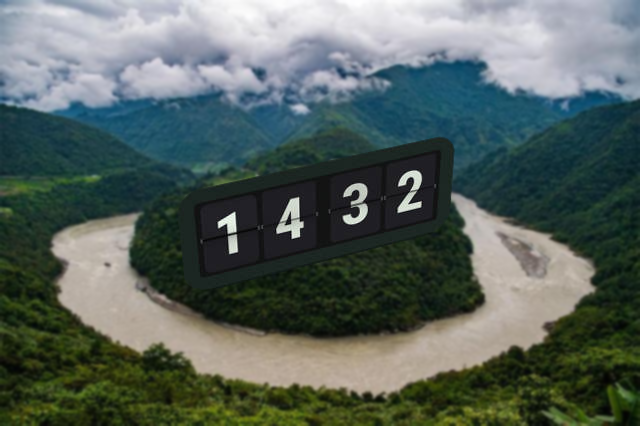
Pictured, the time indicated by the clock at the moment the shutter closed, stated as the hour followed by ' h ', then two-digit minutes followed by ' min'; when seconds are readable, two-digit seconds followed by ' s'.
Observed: 14 h 32 min
